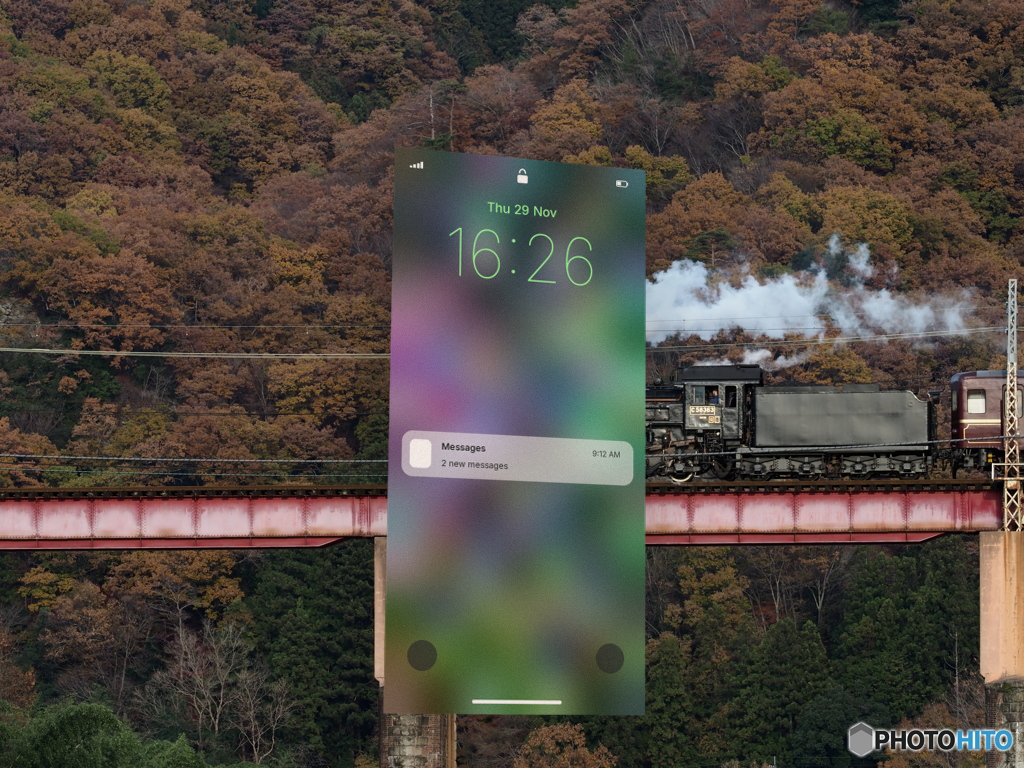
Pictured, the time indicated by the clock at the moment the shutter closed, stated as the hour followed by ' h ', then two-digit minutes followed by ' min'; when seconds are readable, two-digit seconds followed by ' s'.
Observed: 16 h 26 min
